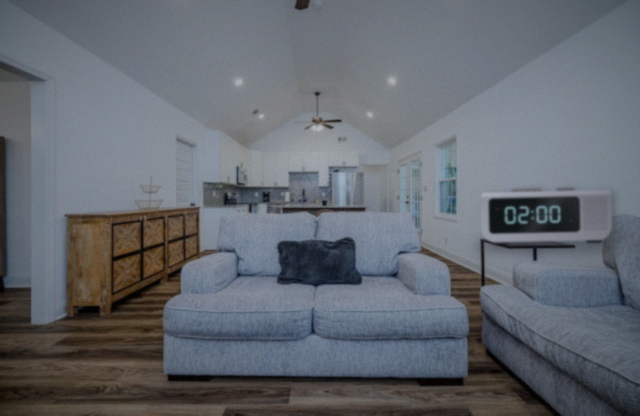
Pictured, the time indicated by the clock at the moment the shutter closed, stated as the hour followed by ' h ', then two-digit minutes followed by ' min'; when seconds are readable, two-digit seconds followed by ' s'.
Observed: 2 h 00 min
